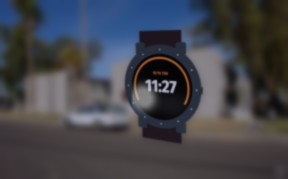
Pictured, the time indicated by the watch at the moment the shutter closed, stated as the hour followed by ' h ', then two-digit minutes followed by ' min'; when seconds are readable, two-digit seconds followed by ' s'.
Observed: 11 h 27 min
